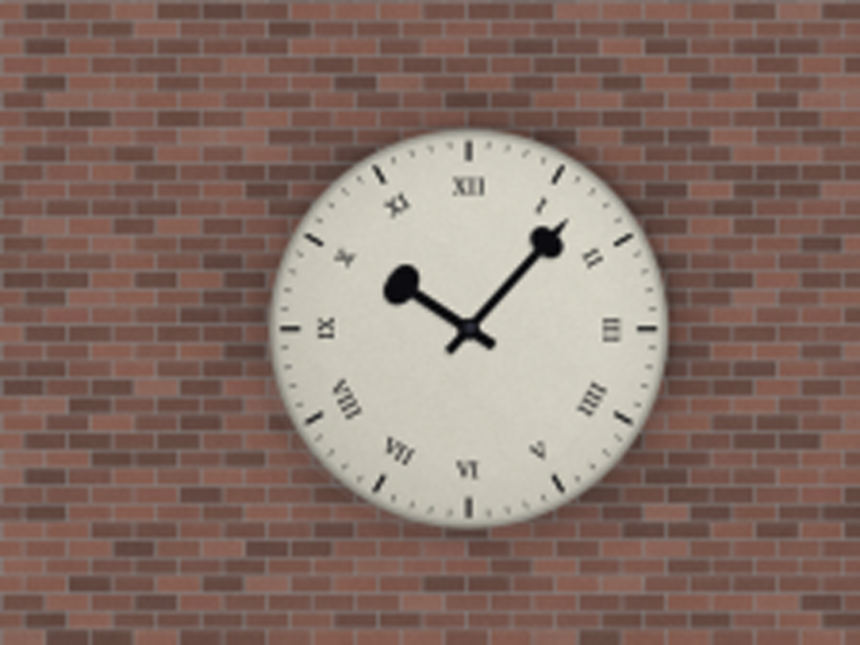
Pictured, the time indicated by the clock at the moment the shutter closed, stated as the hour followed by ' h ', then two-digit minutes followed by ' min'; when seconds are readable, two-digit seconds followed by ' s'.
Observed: 10 h 07 min
